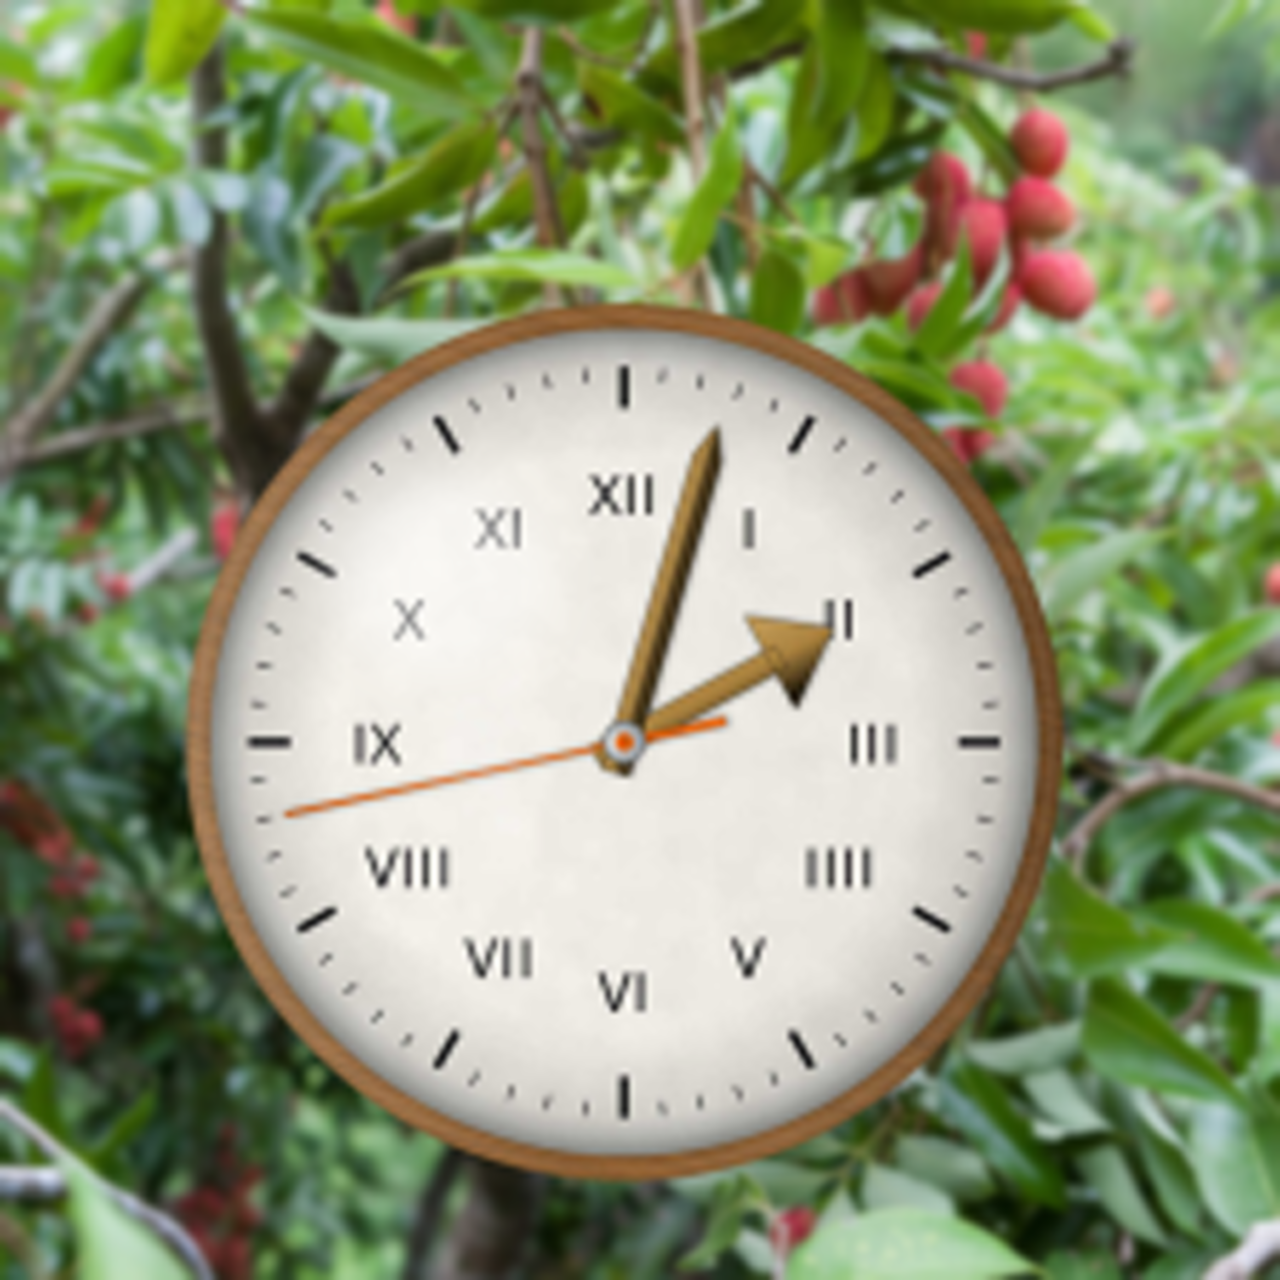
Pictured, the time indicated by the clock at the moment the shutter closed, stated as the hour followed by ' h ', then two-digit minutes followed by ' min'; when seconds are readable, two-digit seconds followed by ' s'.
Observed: 2 h 02 min 43 s
